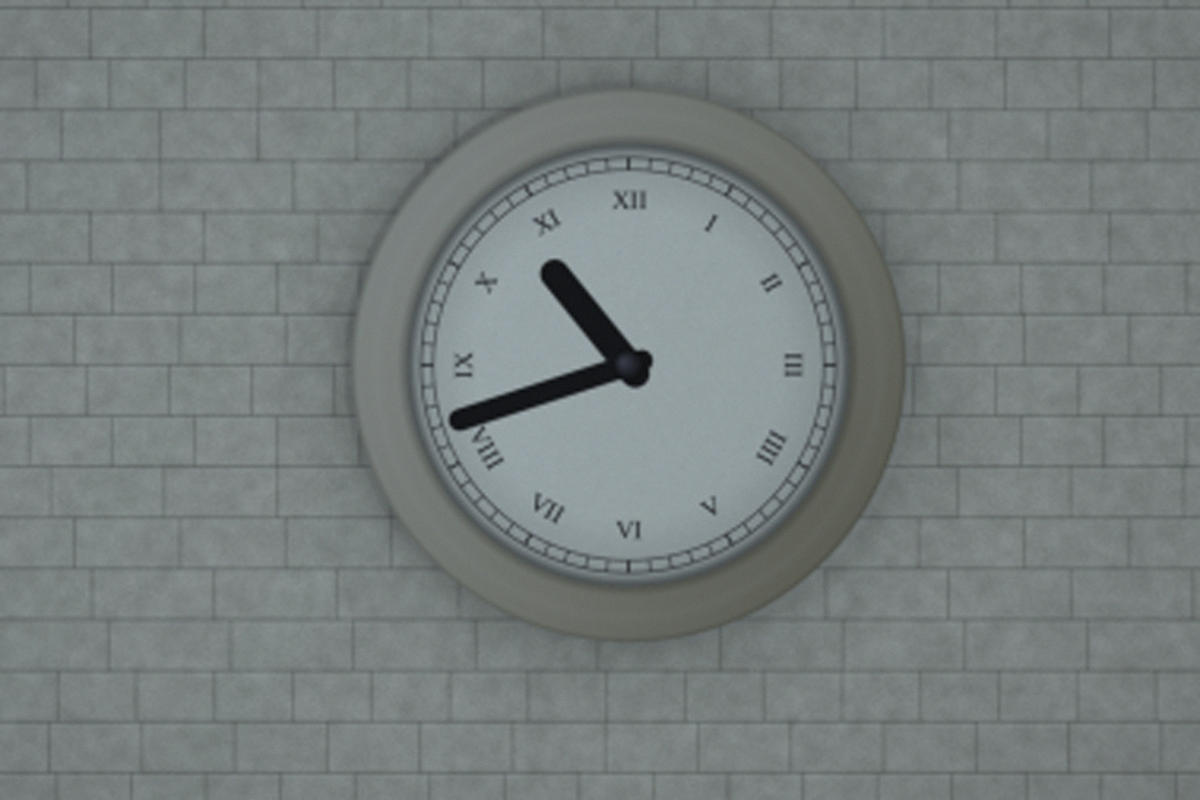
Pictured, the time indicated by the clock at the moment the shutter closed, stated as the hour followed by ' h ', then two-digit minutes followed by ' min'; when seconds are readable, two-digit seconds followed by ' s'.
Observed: 10 h 42 min
